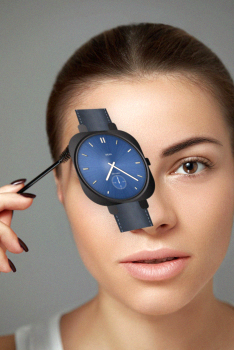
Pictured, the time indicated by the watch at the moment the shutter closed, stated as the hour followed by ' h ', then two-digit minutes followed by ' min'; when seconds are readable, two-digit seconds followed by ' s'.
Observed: 7 h 22 min
